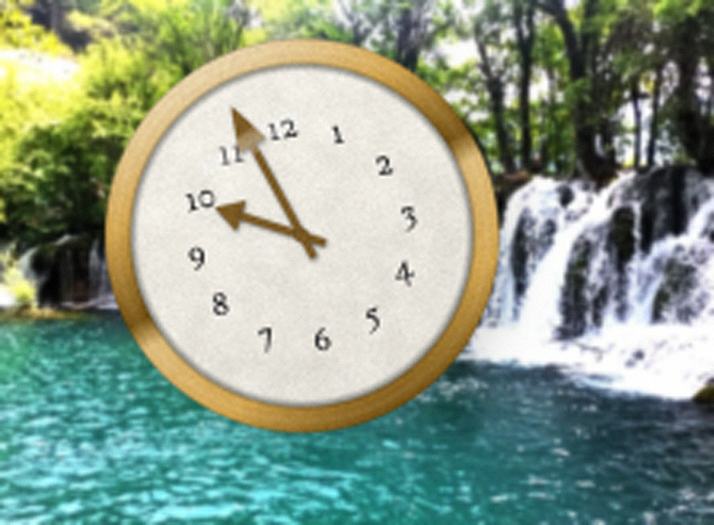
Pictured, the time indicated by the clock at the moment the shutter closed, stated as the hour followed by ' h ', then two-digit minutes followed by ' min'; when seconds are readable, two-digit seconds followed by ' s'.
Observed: 9 h 57 min
